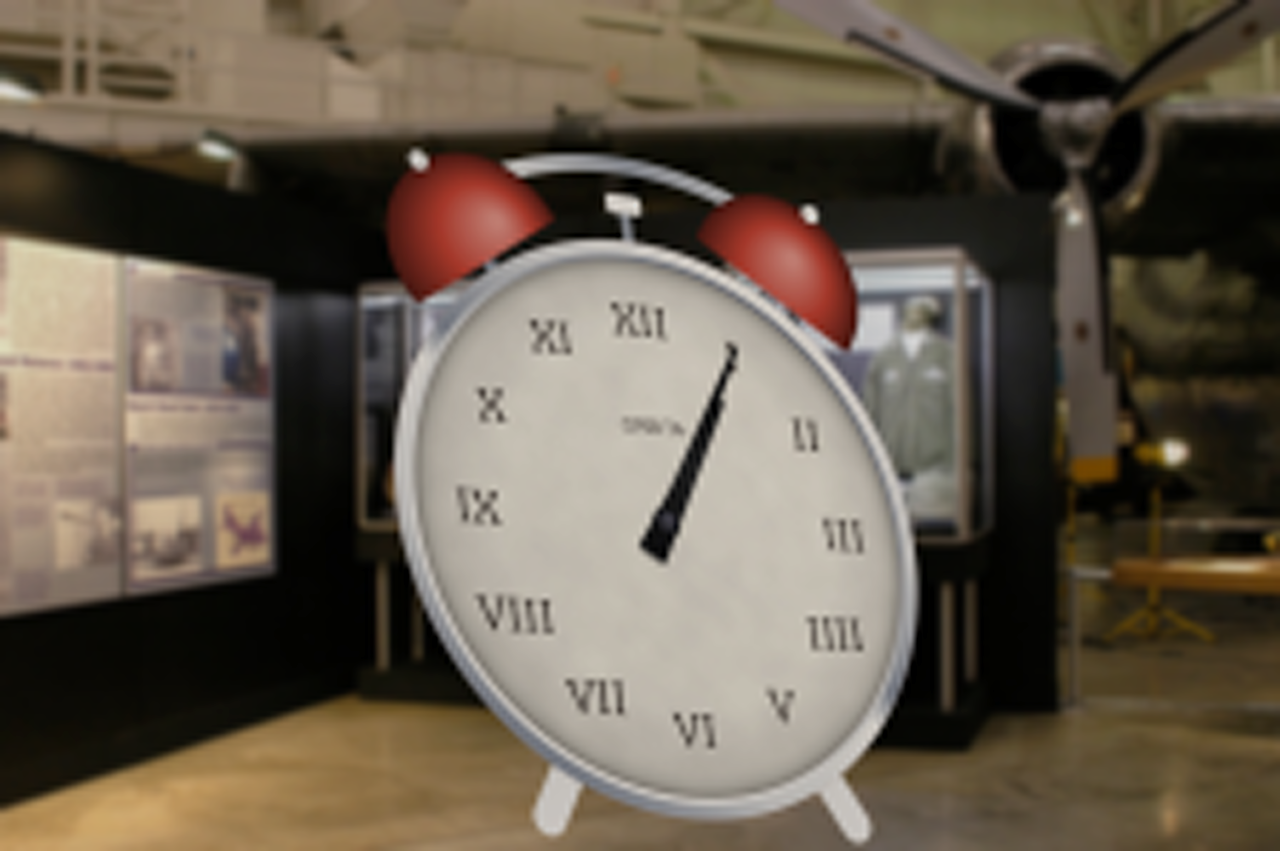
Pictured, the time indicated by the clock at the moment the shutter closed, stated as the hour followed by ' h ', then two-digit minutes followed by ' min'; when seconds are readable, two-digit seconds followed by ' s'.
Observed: 1 h 05 min
